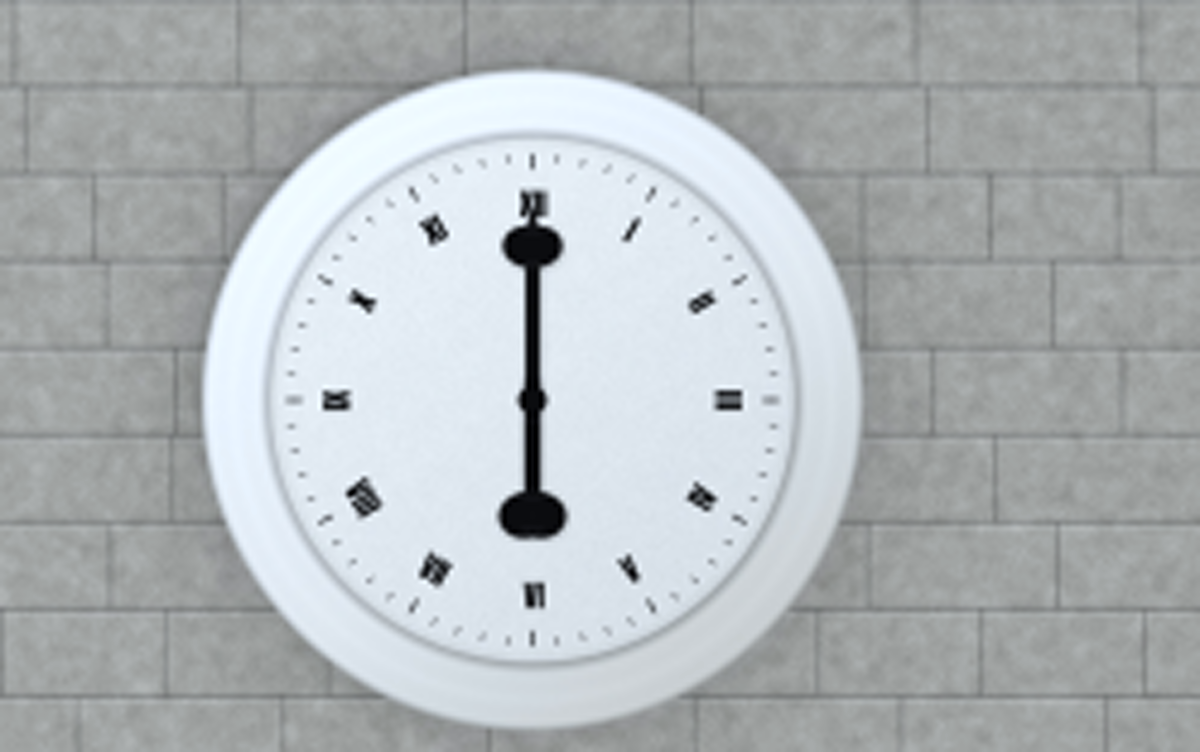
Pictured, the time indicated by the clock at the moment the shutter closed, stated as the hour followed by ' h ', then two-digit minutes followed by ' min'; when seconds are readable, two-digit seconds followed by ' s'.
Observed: 6 h 00 min
